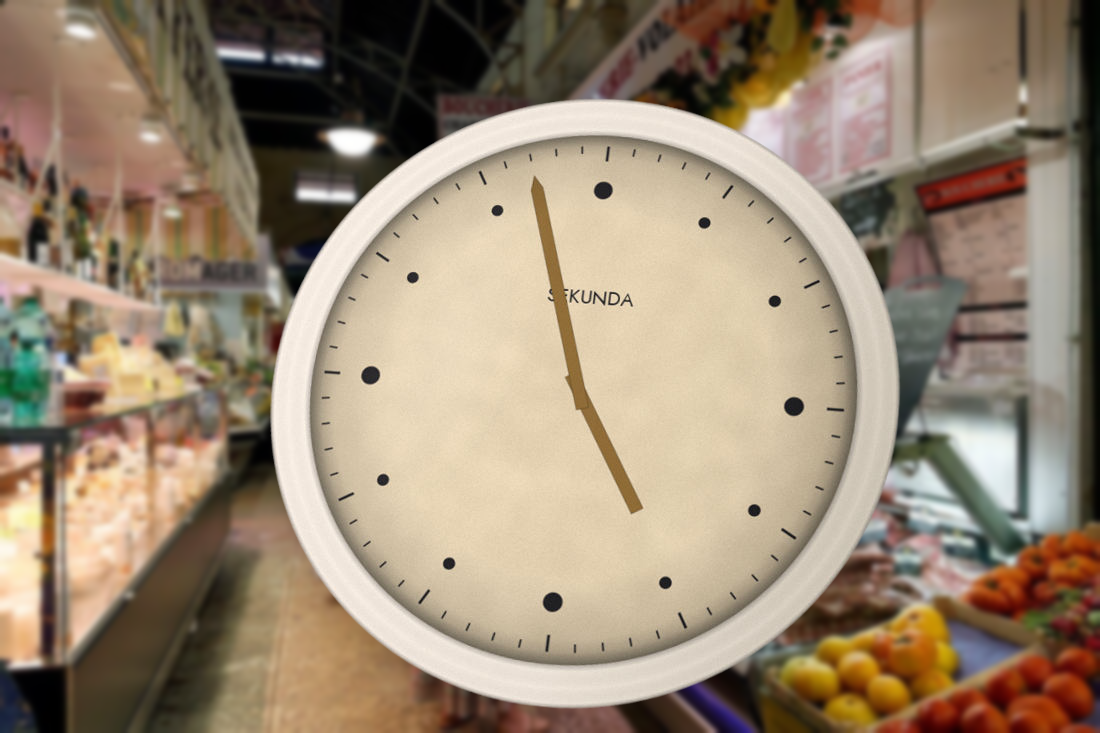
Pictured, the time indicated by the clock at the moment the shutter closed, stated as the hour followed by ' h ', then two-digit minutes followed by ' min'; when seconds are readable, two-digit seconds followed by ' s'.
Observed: 4 h 57 min
